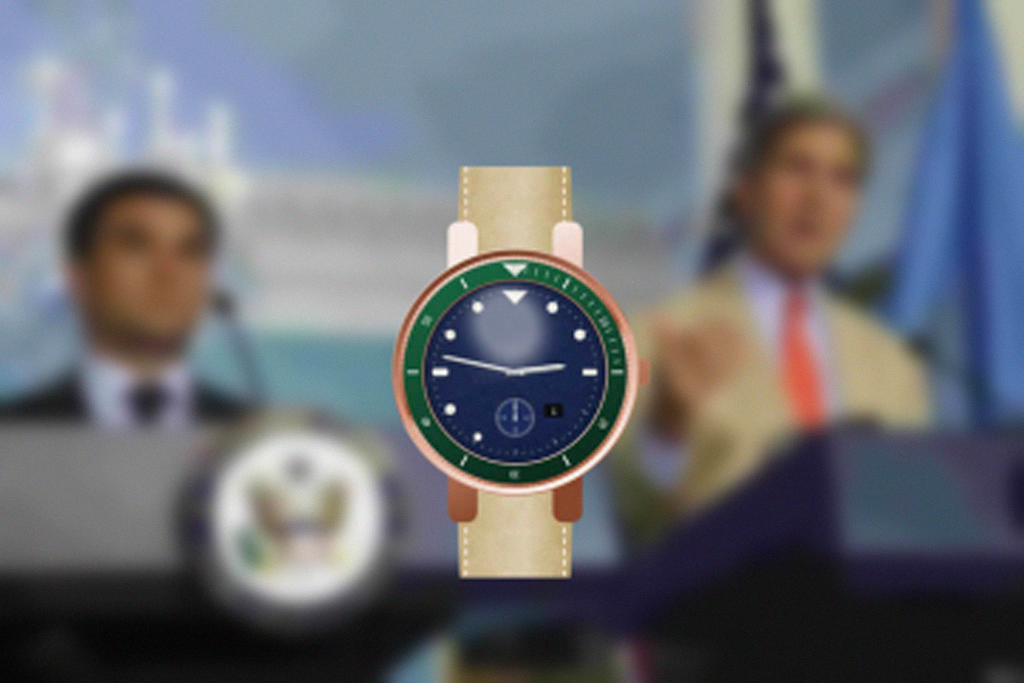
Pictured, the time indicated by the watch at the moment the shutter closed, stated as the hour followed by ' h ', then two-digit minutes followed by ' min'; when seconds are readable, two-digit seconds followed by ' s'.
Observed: 2 h 47 min
